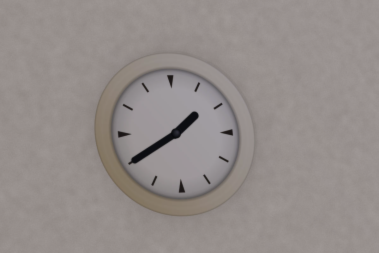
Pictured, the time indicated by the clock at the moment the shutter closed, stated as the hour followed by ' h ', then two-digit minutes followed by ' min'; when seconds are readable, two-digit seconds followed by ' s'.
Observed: 1 h 40 min
